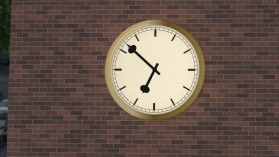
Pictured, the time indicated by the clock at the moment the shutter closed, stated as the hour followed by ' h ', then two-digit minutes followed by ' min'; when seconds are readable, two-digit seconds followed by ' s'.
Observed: 6 h 52 min
